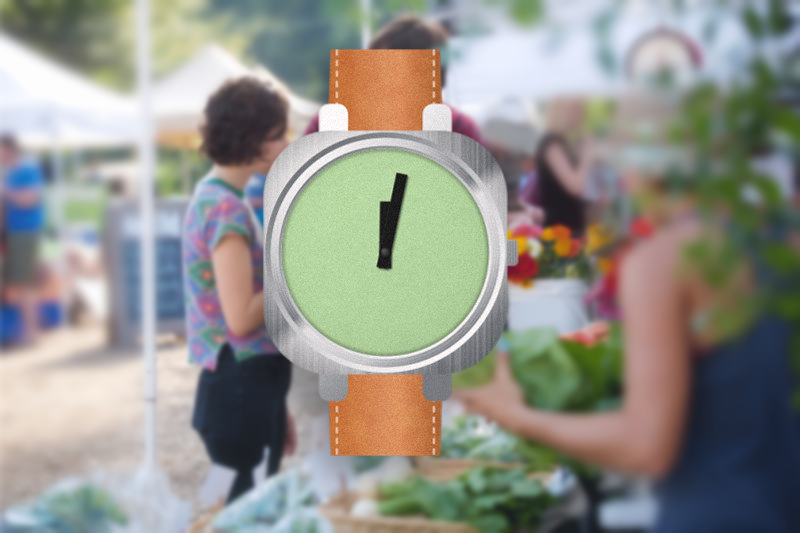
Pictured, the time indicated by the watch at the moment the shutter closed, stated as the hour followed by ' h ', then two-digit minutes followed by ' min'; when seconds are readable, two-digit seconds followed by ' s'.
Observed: 12 h 02 min
